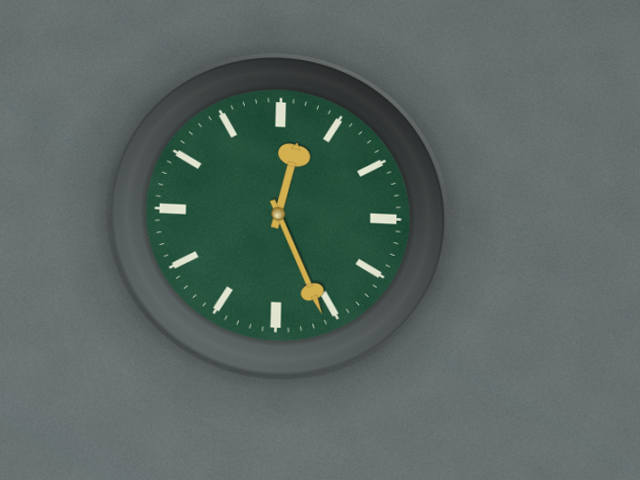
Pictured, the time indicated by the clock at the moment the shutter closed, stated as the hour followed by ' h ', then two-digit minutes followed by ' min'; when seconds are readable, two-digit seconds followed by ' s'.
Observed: 12 h 26 min
